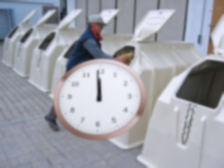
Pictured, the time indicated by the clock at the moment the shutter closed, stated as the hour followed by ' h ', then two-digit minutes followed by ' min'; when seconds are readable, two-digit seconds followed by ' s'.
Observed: 11 h 59 min
